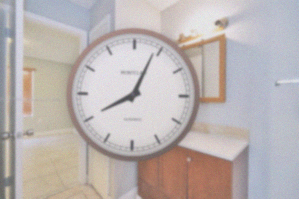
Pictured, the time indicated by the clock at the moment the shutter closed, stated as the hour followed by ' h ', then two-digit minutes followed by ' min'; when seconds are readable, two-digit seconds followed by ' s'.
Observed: 8 h 04 min
